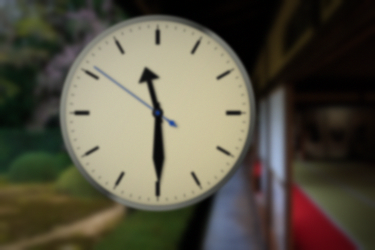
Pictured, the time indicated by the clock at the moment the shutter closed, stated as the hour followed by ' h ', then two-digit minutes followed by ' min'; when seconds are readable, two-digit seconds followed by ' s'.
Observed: 11 h 29 min 51 s
